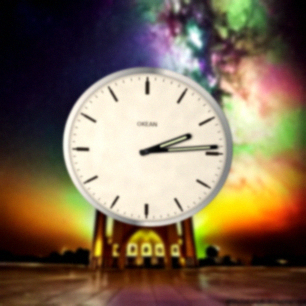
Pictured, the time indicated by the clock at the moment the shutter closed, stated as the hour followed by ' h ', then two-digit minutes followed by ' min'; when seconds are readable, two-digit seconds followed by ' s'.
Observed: 2 h 14 min
